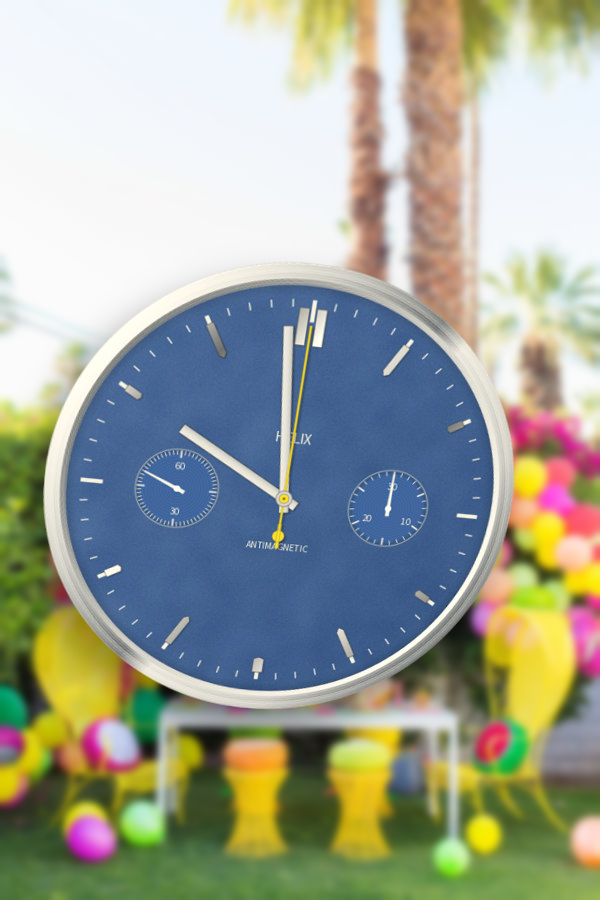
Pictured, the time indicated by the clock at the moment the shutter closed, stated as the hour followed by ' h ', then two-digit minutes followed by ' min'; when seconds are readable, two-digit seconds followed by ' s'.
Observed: 9 h 58 min 49 s
